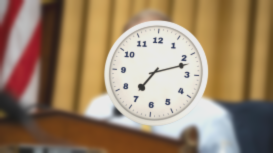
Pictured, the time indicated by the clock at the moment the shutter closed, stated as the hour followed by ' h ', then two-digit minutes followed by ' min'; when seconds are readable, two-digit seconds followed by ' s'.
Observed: 7 h 12 min
